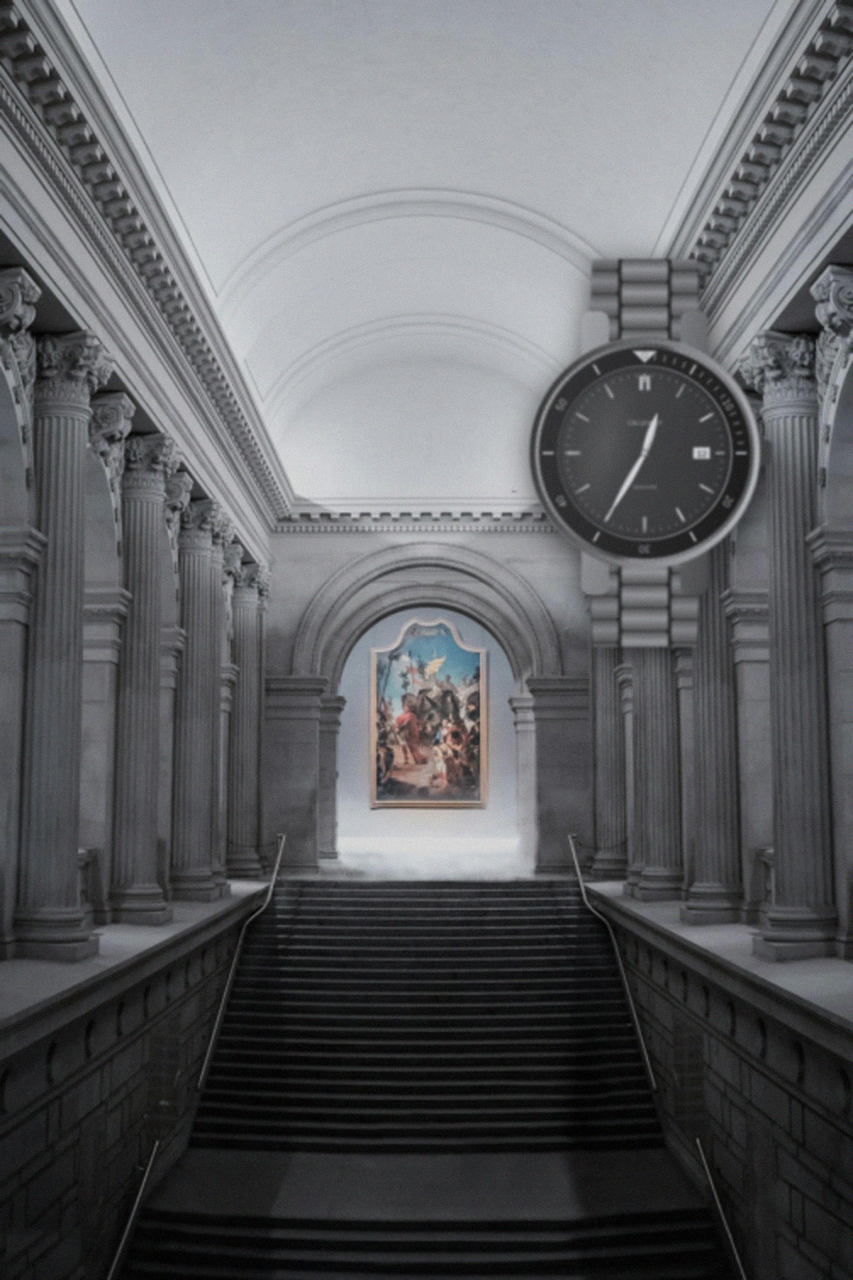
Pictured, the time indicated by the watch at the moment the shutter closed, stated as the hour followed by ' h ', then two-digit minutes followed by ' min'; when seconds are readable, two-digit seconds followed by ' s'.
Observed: 12 h 35 min
